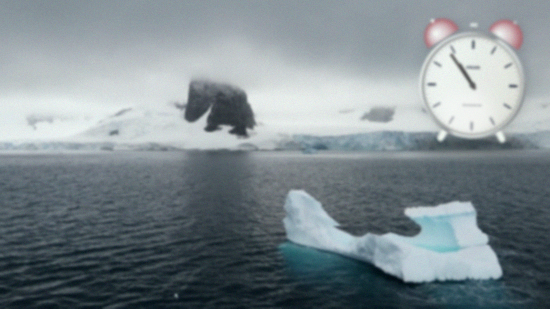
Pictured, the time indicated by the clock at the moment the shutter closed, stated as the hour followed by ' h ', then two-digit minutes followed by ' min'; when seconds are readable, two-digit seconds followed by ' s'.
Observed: 10 h 54 min
